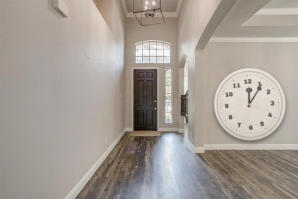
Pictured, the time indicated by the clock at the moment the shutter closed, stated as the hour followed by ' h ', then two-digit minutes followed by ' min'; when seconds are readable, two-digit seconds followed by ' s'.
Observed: 12 h 06 min
